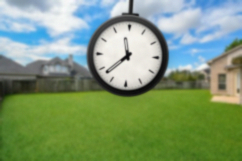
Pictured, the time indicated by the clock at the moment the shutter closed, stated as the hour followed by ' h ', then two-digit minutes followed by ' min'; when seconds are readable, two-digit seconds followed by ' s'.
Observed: 11 h 38 min
